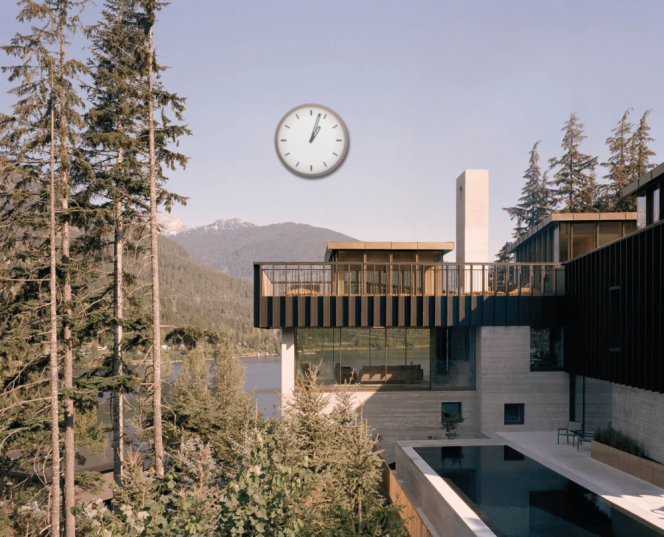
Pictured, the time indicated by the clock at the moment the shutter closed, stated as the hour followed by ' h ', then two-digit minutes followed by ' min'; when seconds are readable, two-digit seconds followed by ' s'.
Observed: 1 h 03 min
